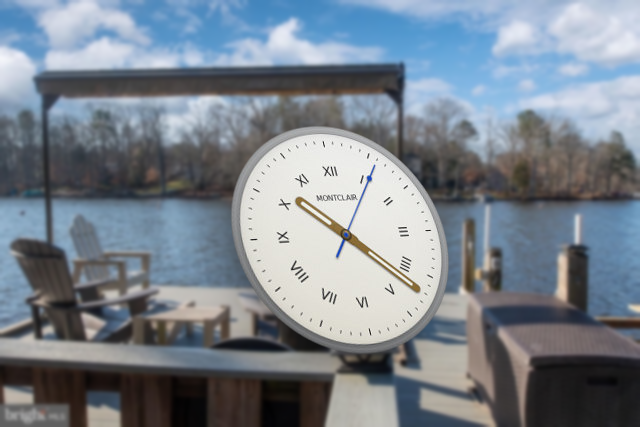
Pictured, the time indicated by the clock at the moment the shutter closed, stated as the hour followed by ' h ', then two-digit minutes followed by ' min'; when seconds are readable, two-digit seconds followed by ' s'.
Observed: 10 h 22 min 06 s
